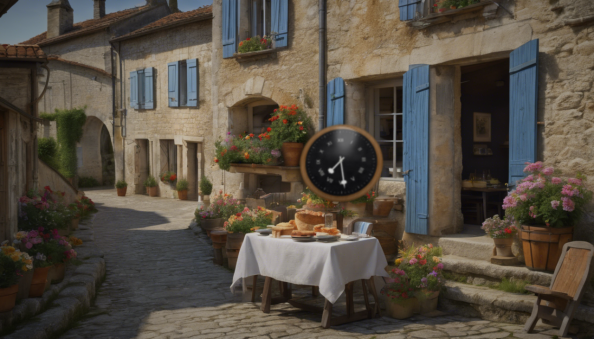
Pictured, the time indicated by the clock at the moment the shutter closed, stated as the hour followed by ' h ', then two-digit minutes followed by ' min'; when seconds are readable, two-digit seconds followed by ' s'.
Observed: 7 h 29 min
